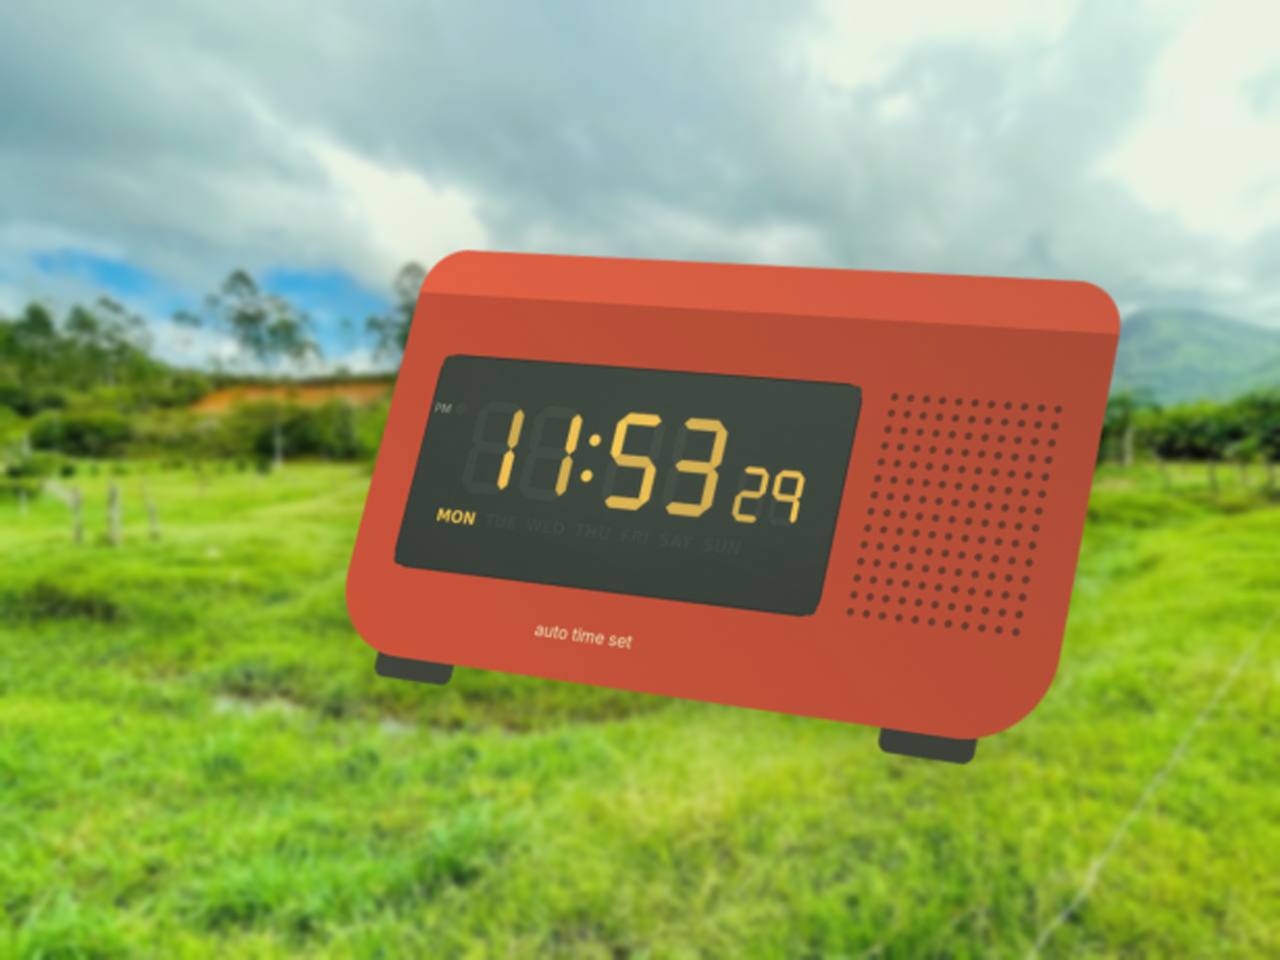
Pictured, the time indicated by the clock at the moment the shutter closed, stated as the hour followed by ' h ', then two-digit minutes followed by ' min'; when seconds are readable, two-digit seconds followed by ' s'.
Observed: 11 h 53 min 29 s
